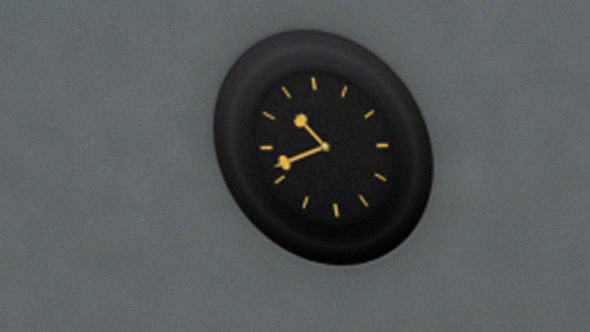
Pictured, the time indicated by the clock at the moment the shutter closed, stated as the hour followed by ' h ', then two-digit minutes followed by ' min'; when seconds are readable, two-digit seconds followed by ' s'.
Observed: 10 h 42 min
